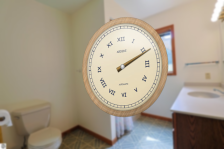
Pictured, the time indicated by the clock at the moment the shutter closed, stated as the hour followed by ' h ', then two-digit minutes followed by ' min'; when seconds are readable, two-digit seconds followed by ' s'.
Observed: 2 h 11 min
